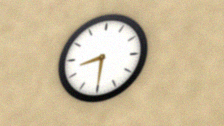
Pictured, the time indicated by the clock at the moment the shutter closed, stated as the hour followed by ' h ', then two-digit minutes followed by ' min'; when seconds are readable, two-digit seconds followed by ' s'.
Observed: 8 h 30 min
